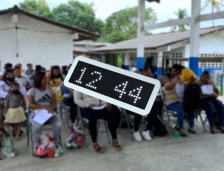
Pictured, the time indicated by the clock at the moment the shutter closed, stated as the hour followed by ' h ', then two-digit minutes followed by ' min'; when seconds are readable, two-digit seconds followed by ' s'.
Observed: 12 h 44 min
